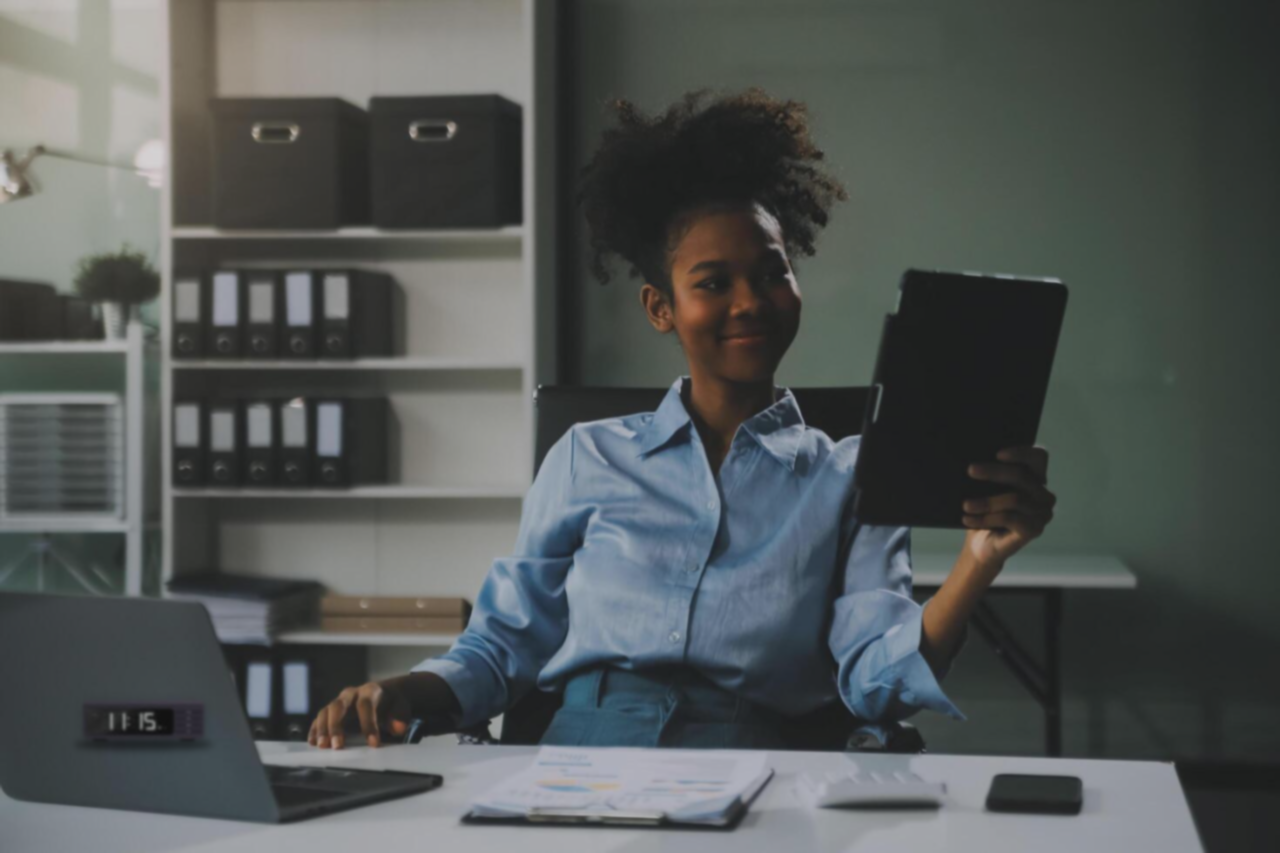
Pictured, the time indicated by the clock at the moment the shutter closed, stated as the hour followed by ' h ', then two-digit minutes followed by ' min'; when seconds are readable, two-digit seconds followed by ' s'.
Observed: 11 h 15 min
